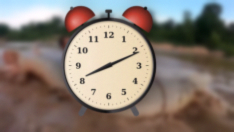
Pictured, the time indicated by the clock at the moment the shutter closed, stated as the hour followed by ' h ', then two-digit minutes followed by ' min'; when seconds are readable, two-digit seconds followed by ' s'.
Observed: 8 h 11 min
